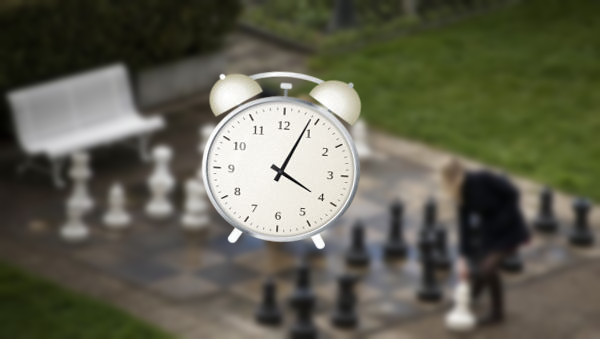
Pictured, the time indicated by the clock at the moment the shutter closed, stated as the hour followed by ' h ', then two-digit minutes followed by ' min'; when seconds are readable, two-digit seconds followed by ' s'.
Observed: 4 h 04 min
